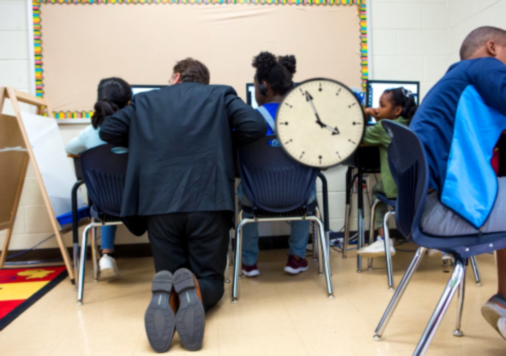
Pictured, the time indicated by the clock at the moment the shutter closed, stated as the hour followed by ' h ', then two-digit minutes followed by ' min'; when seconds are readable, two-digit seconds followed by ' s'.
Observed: 3 h 56 min
